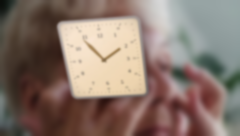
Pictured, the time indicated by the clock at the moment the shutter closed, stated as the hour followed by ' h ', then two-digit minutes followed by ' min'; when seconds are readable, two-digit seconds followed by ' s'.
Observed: 1 h 54 min
